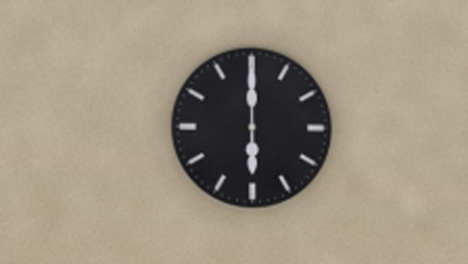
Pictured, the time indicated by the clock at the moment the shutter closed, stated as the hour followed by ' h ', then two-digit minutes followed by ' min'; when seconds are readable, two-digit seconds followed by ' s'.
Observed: 6 h 00 min
